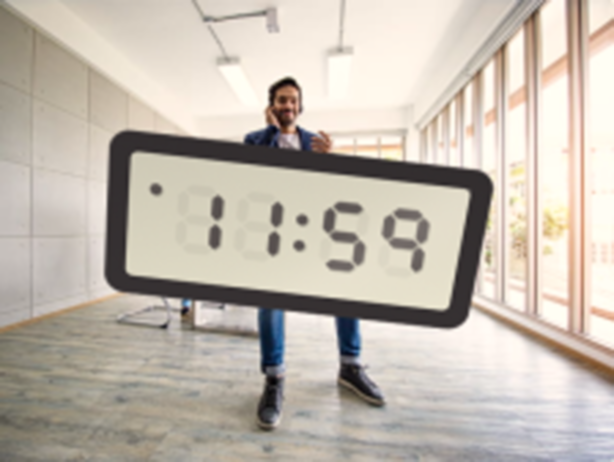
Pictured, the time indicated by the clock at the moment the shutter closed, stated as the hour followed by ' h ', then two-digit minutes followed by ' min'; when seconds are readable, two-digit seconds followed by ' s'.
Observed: 11 h 59 min
